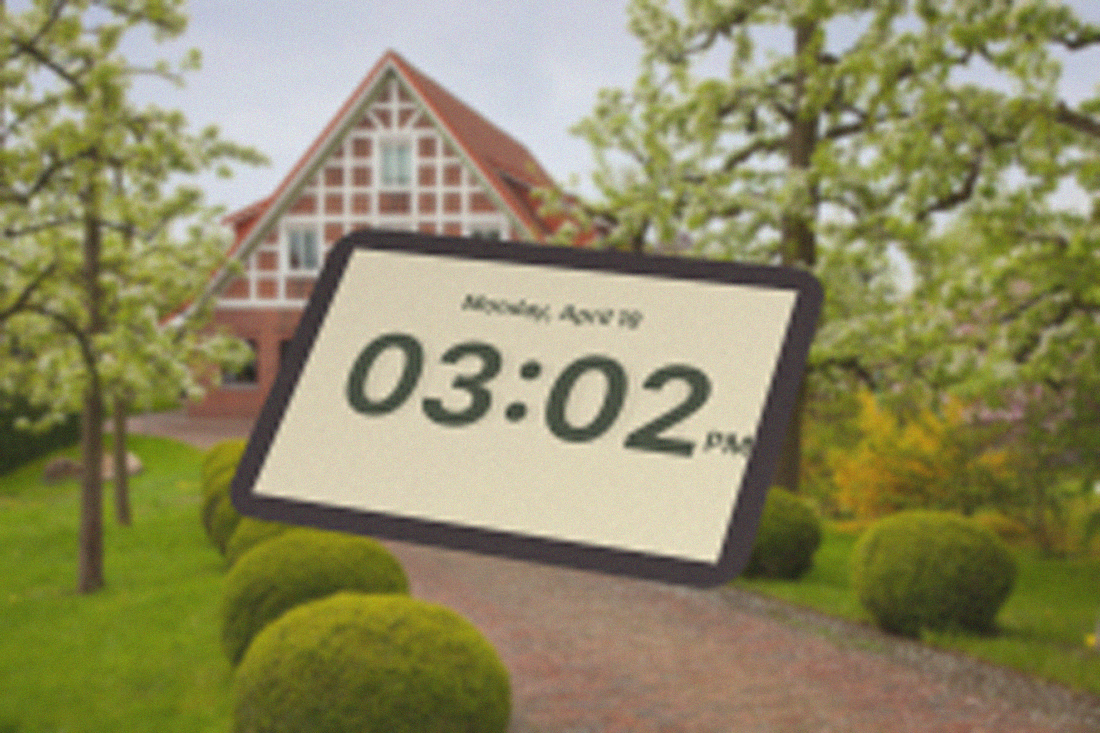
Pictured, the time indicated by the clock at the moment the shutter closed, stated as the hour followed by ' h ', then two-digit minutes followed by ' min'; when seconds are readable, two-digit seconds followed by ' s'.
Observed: 3 h 02 min
